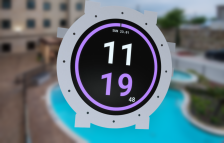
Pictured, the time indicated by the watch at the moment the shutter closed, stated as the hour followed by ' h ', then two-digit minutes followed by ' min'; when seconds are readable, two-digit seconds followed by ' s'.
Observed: 11 h 19 min
